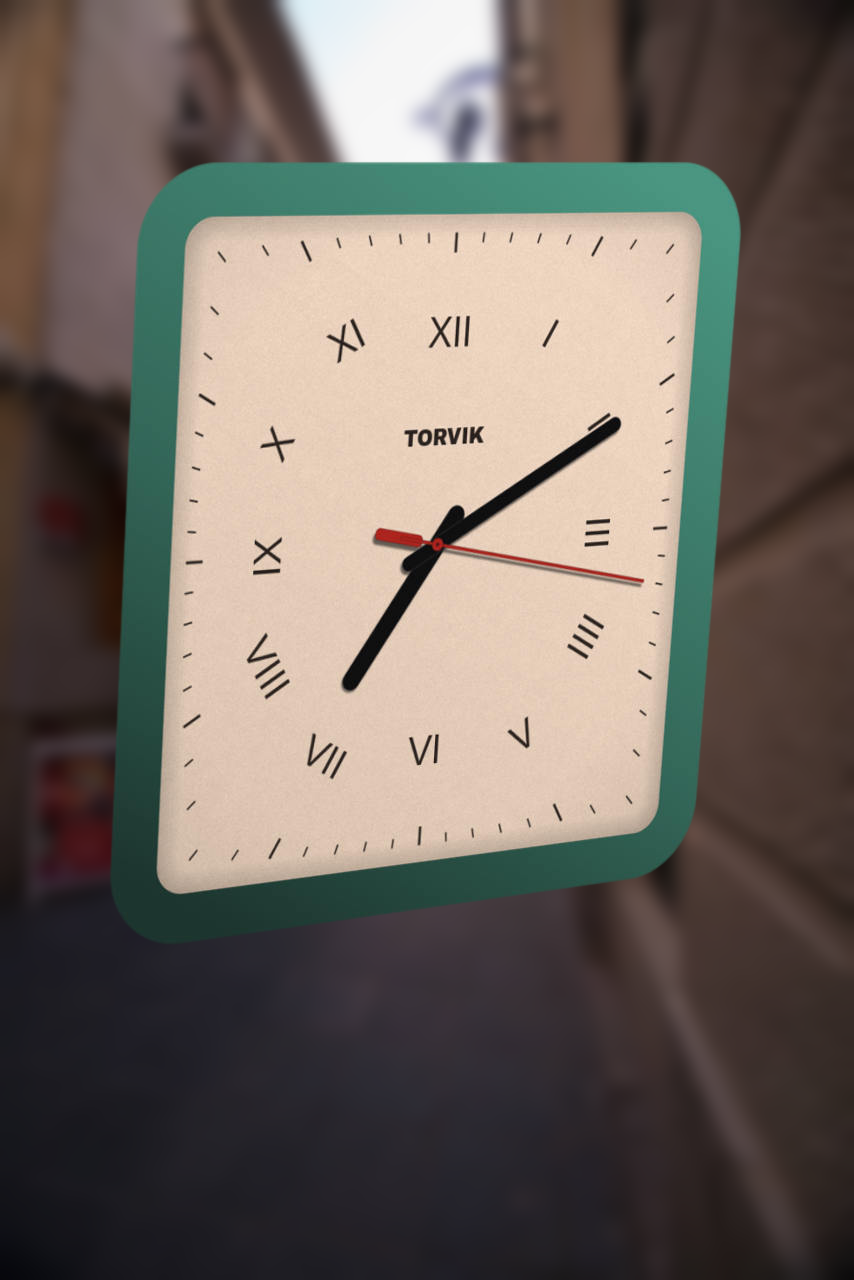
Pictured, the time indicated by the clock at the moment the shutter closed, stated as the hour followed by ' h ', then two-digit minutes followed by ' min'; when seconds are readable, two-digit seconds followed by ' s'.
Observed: 7 h 10 min 17 s
